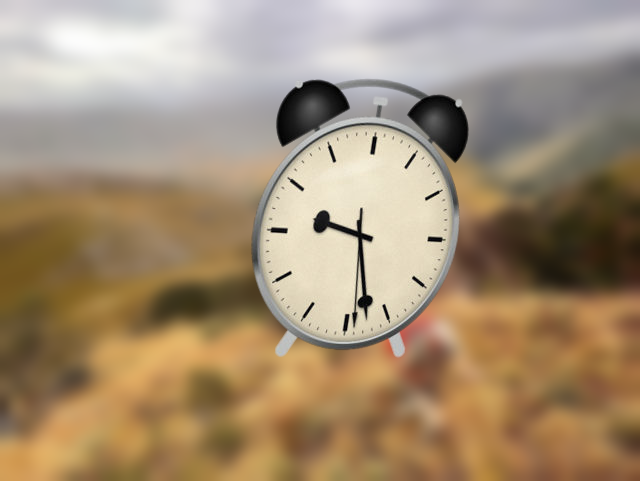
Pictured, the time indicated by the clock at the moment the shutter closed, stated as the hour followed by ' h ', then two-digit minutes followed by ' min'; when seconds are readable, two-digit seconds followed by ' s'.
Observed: 9 h 27 min 29 s
